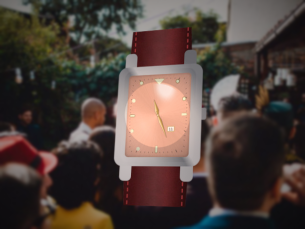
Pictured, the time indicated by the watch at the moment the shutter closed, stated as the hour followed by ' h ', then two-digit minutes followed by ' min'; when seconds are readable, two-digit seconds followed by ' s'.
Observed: 11 h 26 min
